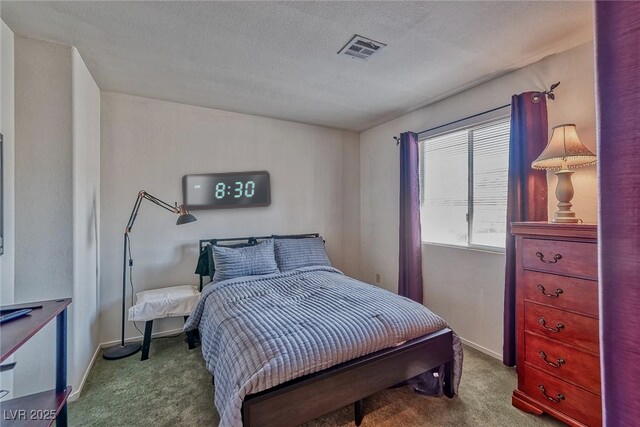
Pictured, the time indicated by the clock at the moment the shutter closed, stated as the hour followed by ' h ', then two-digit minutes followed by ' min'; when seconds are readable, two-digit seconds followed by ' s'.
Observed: 8 h 30 min
